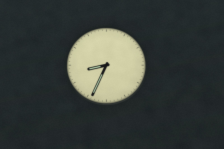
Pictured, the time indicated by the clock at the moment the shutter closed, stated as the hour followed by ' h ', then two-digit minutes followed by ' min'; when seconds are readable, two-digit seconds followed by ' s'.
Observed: 8 h 34 min
